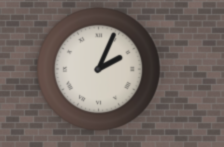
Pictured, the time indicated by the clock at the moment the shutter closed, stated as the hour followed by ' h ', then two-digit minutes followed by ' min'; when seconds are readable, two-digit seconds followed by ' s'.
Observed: 2 h 04 min
